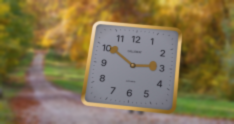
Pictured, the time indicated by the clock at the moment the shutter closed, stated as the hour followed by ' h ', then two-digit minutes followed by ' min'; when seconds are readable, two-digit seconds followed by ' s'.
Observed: 2 h 51 min
